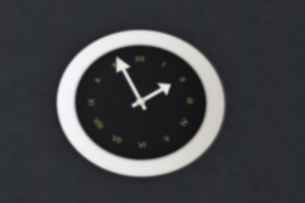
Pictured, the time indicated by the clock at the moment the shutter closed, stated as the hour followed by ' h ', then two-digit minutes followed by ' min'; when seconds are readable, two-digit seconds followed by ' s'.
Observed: 1 h 56 min
